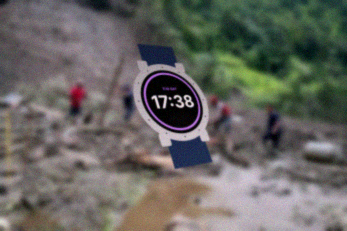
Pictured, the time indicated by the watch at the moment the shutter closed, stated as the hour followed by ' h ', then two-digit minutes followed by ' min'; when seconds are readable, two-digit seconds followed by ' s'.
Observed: 17 h 38 min
